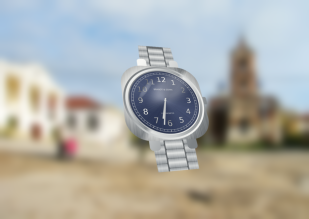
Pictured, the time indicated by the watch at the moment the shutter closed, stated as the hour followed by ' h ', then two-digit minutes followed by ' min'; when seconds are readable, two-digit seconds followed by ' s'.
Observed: 6 h 32 min
